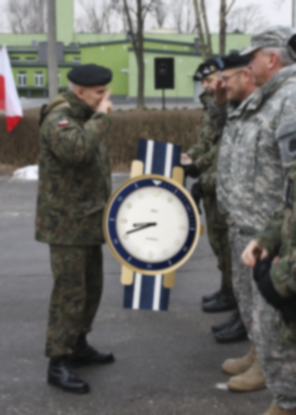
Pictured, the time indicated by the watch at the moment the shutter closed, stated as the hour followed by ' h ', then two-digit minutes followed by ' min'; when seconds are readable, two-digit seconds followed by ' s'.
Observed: 8 h 41 min
